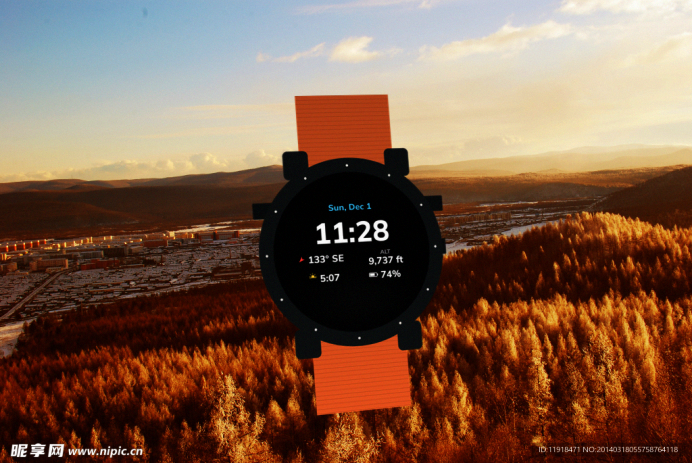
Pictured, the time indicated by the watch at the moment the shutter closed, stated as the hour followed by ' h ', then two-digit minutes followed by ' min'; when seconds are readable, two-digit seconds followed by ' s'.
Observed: 11 h 28 min
